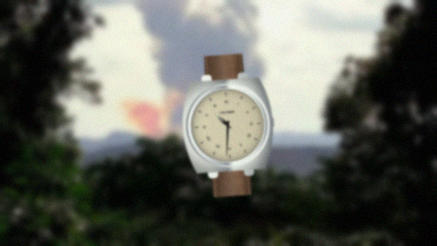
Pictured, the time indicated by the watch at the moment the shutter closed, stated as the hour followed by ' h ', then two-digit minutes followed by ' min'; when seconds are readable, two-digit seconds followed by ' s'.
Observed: 10 h 31 min
